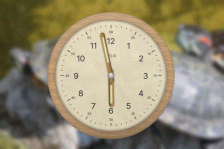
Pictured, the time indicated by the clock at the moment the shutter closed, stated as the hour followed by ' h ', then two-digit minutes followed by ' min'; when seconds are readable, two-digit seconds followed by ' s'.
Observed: 5 h 58 min
